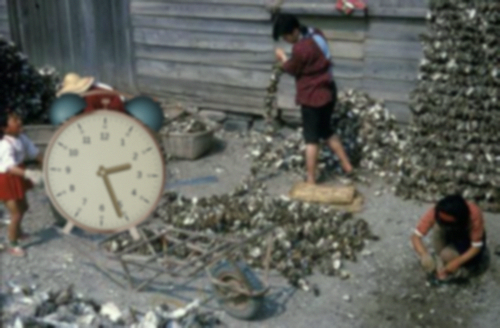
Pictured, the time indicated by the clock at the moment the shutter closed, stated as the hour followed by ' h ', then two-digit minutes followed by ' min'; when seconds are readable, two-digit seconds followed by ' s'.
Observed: 2 h 26 min
